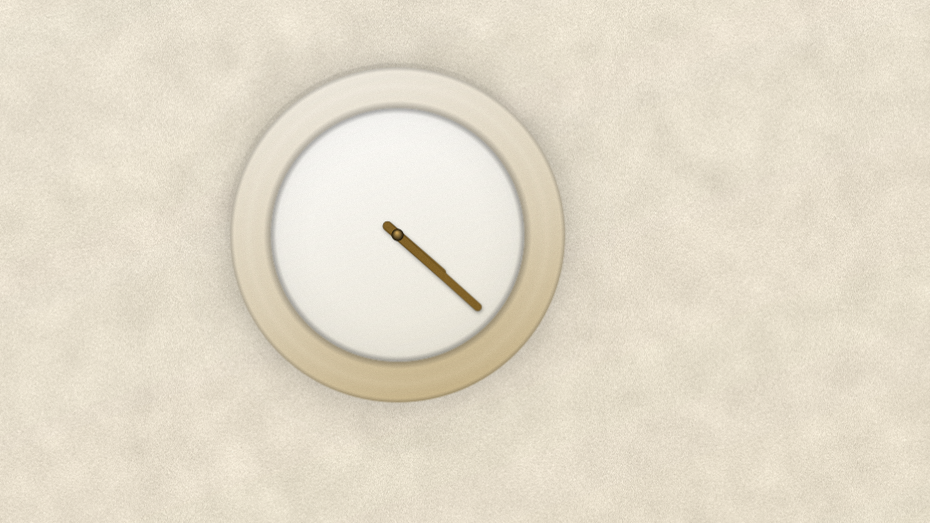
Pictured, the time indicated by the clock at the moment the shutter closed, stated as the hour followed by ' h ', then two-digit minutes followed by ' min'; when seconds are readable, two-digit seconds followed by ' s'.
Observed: 4 h 22 min
